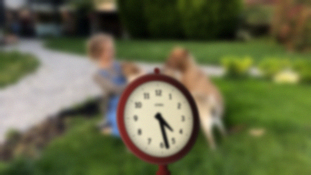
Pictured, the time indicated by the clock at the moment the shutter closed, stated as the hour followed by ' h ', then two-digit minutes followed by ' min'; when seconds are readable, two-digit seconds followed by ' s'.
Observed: 4 h 28 min
